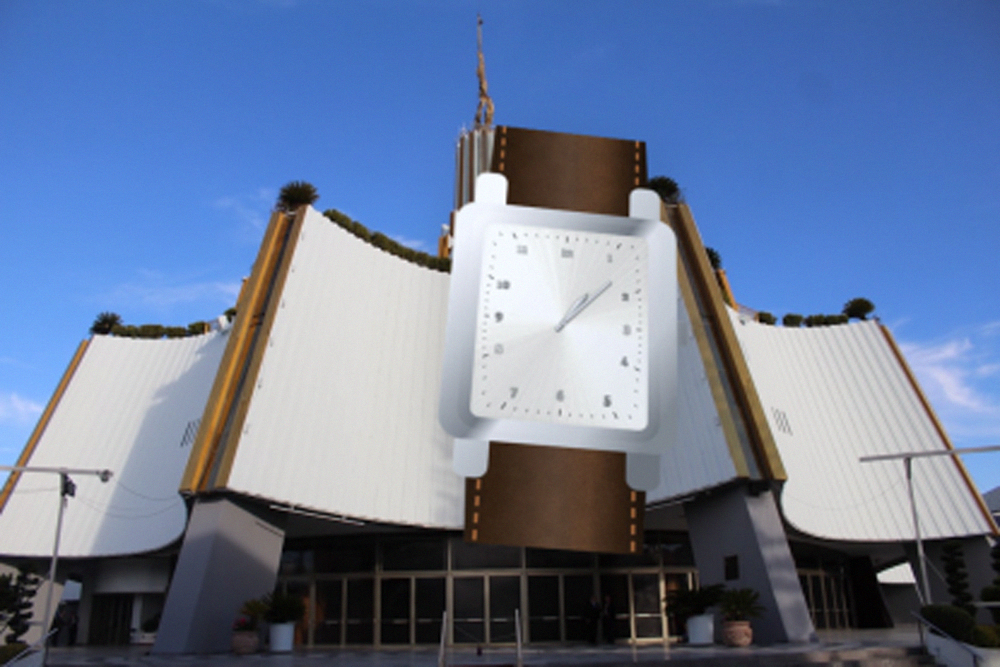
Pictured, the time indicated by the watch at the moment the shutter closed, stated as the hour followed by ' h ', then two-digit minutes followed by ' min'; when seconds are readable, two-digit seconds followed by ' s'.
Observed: 1 h 07 min
